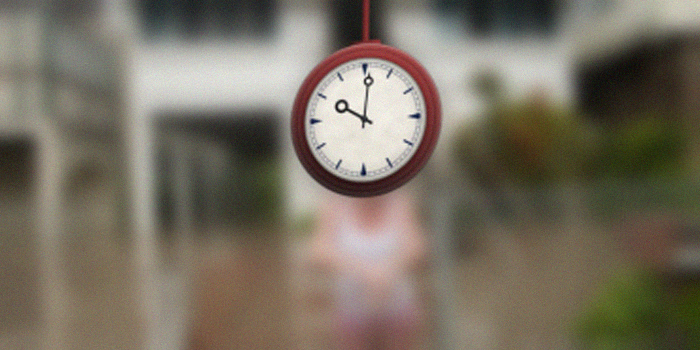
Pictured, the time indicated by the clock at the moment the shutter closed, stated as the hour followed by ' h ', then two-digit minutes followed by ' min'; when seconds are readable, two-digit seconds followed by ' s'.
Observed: 10 h 01 min
